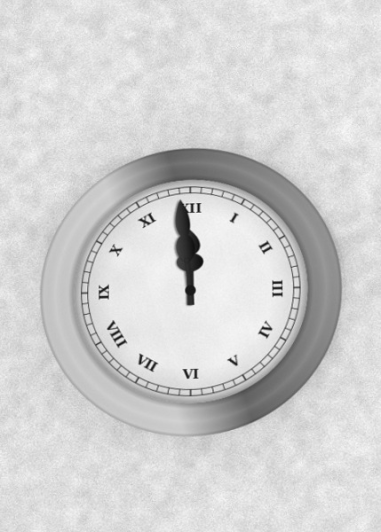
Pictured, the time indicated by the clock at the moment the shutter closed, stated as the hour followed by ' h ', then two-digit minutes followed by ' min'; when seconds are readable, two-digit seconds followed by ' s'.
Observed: 11 h 59 min
